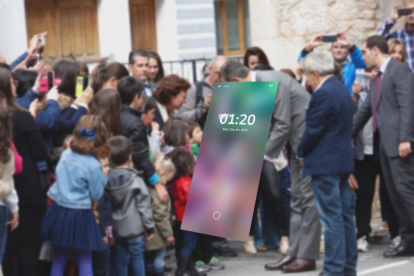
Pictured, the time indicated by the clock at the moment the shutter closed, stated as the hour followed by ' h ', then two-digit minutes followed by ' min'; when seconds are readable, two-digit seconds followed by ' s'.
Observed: 1 h 20 min
